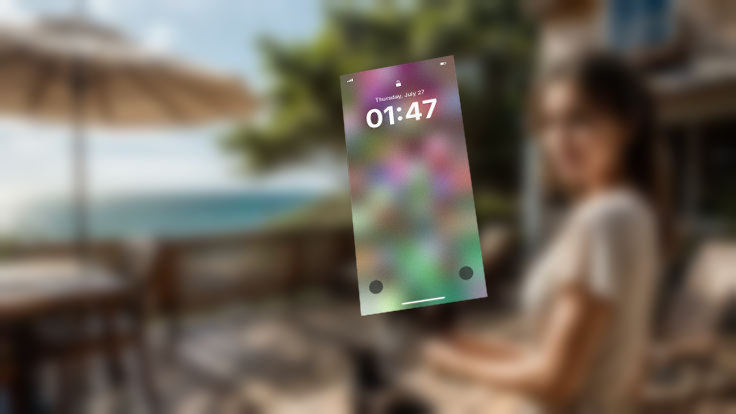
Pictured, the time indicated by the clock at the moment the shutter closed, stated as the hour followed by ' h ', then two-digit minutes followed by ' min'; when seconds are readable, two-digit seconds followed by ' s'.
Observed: 1 h 47 min
